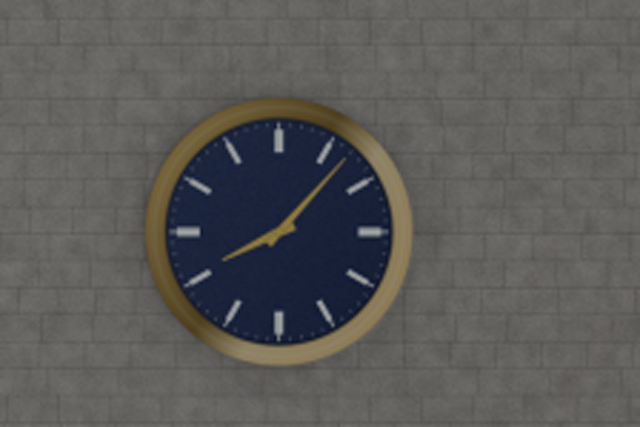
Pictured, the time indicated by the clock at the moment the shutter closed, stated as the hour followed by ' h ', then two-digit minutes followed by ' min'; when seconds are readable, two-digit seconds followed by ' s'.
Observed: 8 h 07 min
